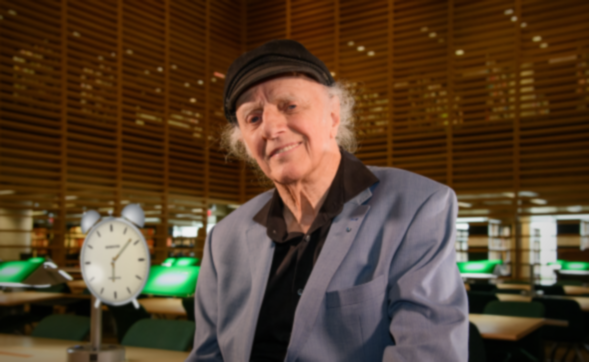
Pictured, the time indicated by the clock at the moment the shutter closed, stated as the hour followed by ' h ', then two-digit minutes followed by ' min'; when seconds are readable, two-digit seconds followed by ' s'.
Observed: 6 h 08 min
